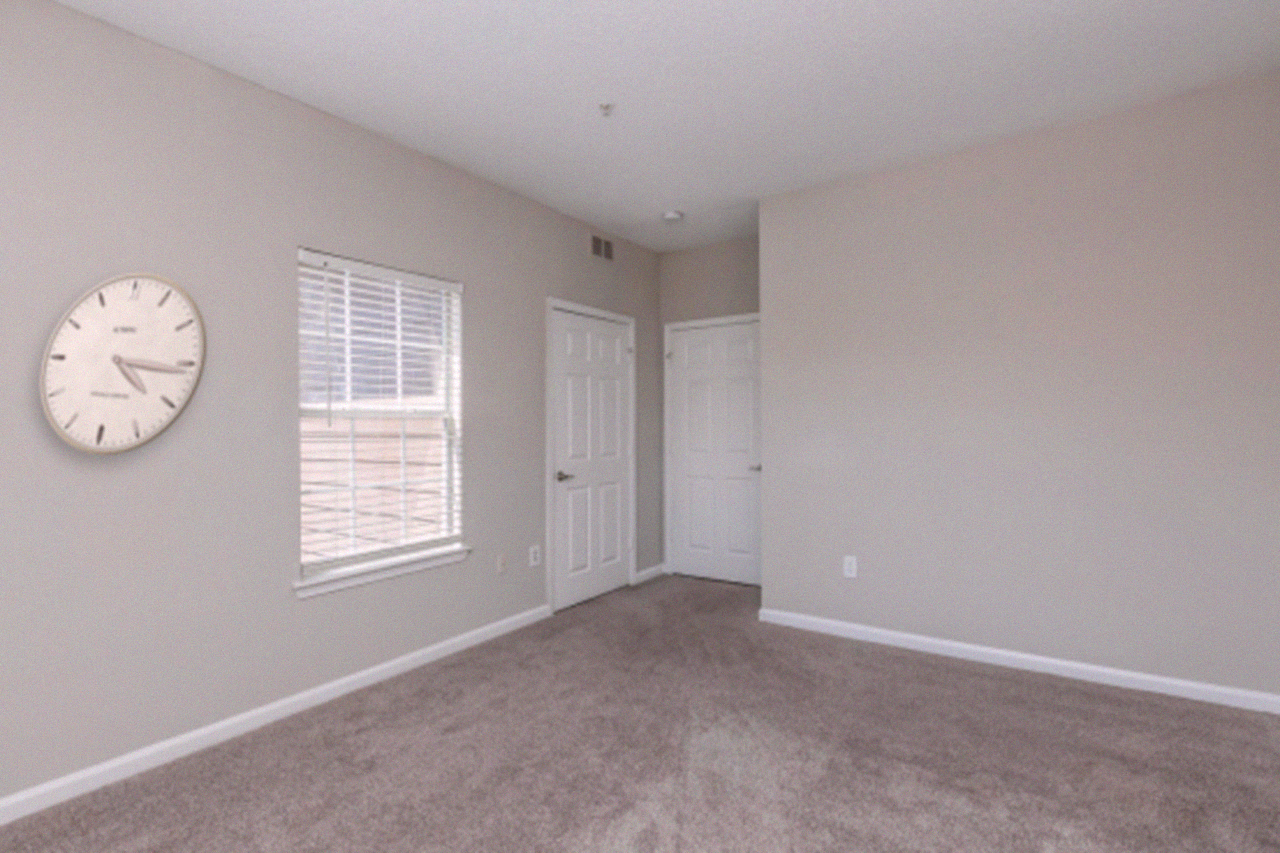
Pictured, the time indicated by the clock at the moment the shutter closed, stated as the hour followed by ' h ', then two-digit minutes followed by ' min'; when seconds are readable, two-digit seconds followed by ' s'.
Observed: 4 h 16 min
